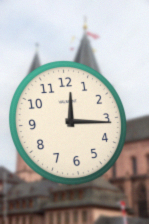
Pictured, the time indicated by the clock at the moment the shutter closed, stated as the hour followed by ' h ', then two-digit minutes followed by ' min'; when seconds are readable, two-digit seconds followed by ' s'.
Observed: 12 h 16 min
